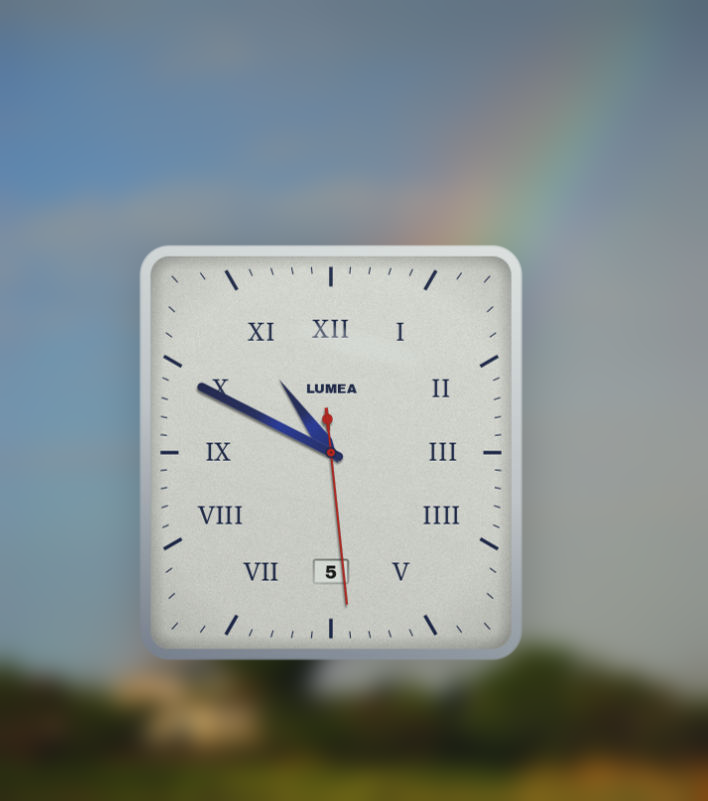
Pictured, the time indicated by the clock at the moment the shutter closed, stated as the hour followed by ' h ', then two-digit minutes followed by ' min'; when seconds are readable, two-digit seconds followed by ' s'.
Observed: 10 h 49 min 29 s
